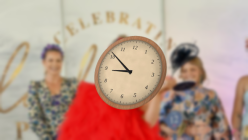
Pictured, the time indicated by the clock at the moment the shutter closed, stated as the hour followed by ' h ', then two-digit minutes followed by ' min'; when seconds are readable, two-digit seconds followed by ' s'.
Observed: 8 h 51 min
